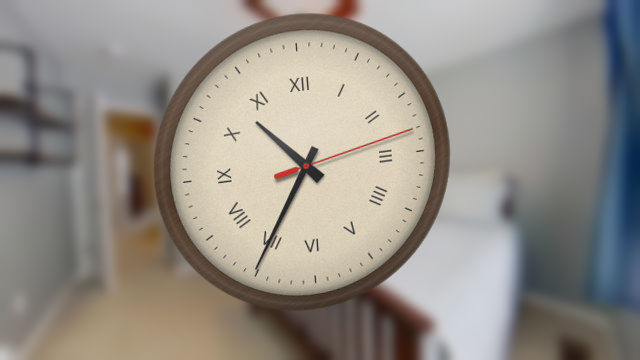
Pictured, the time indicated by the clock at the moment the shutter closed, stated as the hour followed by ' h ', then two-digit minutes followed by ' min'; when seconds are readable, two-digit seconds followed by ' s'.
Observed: 10 h 35 min 13 s
